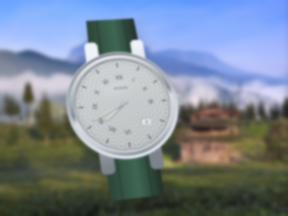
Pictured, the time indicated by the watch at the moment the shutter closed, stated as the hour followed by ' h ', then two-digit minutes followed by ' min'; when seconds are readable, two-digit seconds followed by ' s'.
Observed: 7 h 41 min
